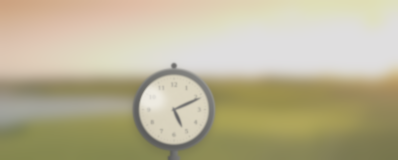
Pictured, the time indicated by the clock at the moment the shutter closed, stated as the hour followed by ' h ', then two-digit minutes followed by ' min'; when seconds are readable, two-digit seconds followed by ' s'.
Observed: 5 h 11 min
